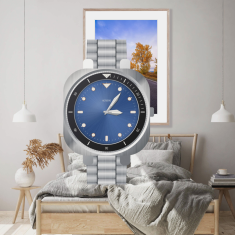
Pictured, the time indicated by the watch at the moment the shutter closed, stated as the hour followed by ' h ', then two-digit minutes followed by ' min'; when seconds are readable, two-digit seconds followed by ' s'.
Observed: 3 h 06 min
